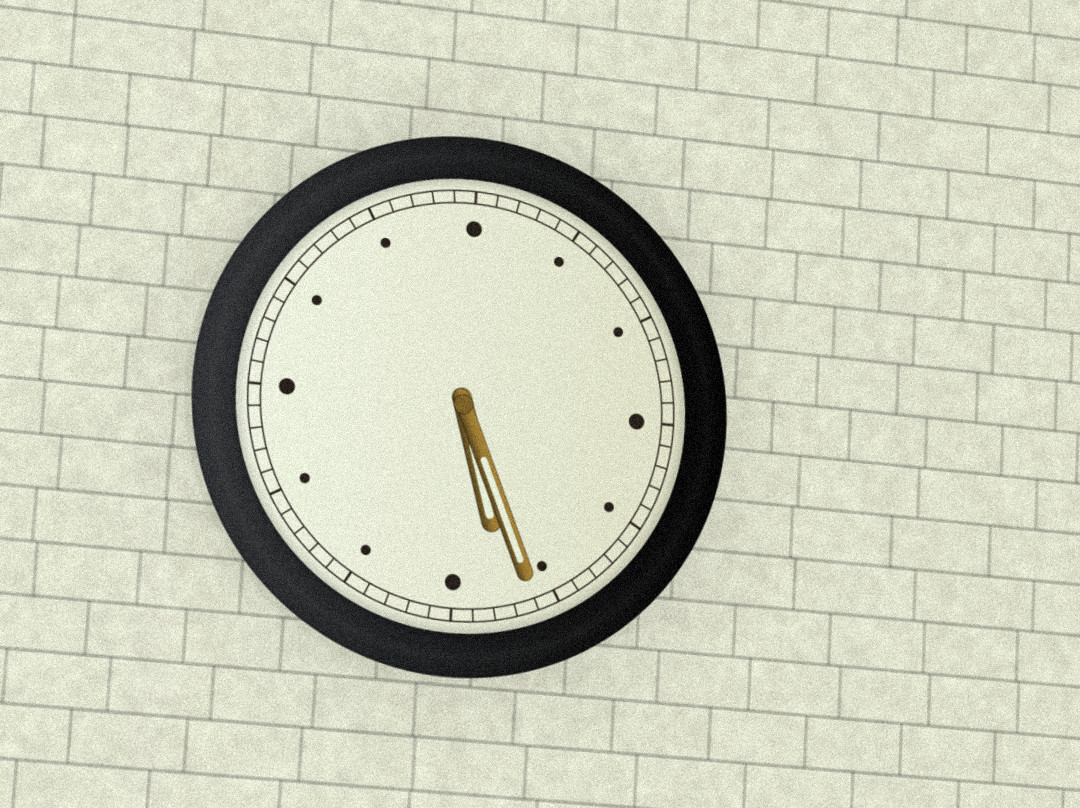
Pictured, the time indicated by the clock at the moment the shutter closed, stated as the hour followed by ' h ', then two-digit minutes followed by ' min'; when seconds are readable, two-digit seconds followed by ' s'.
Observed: 5 h 26 min
